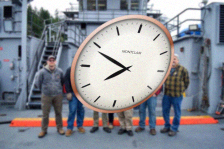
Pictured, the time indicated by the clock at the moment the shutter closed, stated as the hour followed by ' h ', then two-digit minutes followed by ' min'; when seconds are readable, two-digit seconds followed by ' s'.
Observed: 7 h 49 min
